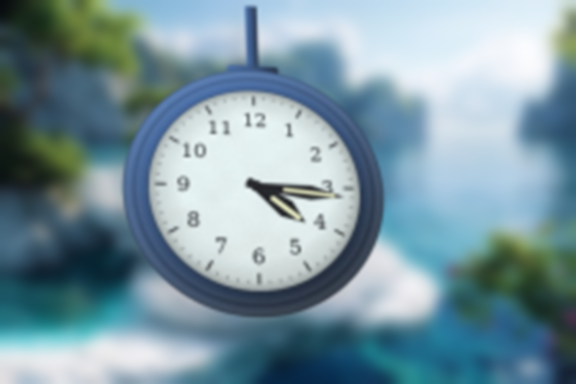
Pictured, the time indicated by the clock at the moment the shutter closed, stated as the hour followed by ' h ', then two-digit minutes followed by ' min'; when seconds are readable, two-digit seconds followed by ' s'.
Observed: 4 h 16 min
